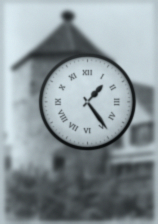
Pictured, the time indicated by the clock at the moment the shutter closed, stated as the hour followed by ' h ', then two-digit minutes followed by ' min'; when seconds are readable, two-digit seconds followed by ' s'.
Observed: 1 h 24 min
